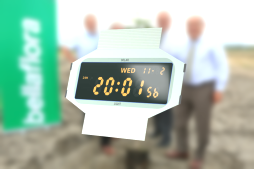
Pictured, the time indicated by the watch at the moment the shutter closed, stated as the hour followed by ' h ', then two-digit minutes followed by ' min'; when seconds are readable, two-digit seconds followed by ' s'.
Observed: 20 h 01 min 56 s
